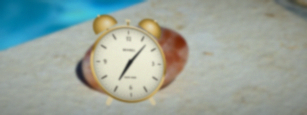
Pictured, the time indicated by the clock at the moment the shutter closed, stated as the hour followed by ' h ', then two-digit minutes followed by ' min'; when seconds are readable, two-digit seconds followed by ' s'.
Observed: 7 h 07 min
